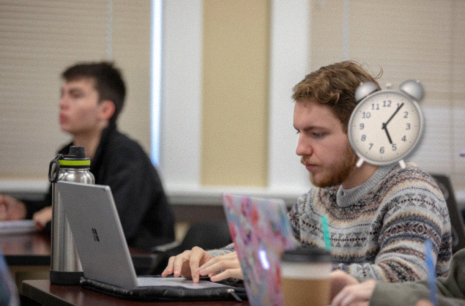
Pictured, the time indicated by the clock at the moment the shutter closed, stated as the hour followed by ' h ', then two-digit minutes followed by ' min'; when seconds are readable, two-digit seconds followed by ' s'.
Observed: 5 h 06 min
